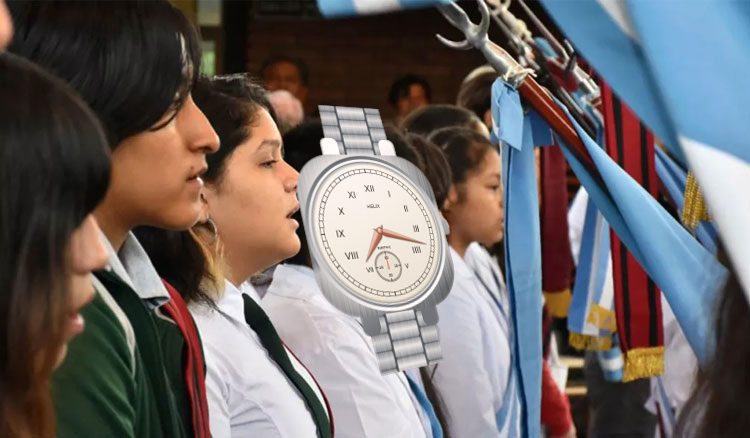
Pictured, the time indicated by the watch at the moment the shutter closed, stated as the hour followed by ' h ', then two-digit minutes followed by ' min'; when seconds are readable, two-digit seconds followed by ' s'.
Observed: 7 h 18 min
